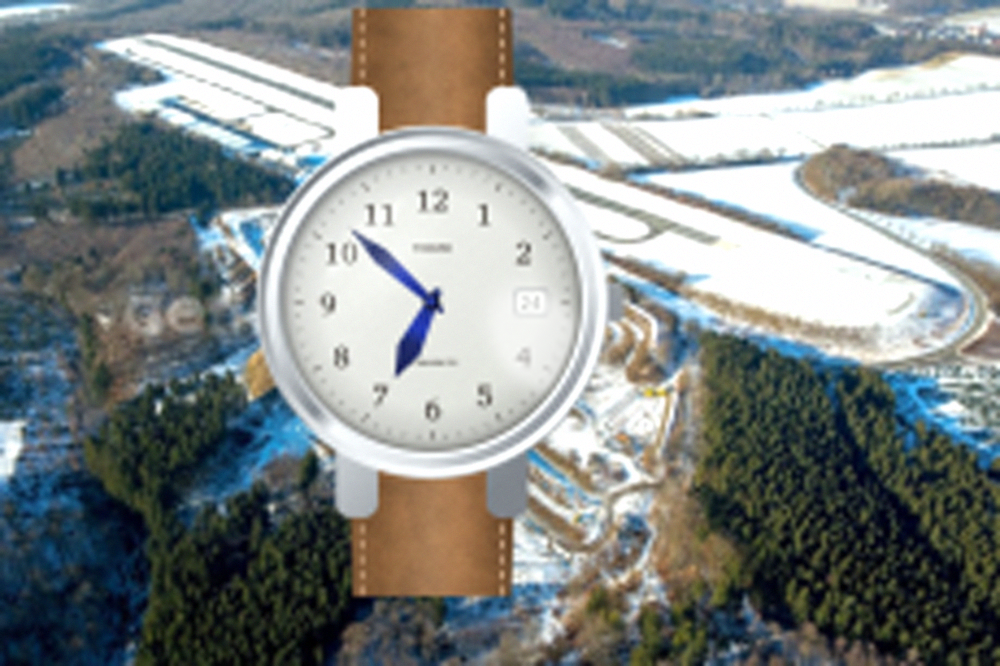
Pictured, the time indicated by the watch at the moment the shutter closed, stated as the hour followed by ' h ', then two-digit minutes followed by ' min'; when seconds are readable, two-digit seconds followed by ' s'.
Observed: 6 h 52 min
